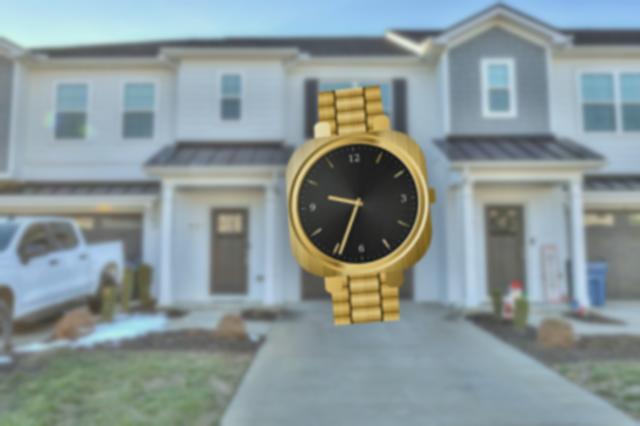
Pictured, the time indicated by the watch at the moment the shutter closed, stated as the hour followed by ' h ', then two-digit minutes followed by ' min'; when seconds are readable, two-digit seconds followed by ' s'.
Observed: 9 h 34 min
